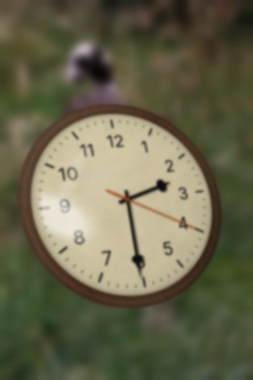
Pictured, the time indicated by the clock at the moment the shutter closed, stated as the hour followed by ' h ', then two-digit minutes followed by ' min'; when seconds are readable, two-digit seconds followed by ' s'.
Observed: 2 h 30 min 20 s
